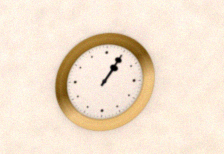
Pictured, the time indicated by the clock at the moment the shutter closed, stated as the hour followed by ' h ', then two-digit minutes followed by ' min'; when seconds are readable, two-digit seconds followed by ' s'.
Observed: 1 h 05 min
